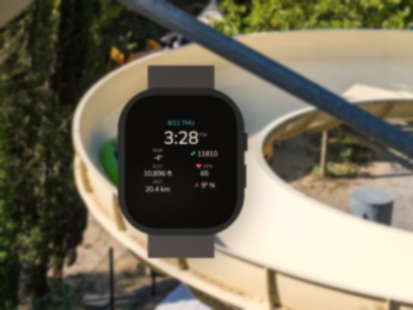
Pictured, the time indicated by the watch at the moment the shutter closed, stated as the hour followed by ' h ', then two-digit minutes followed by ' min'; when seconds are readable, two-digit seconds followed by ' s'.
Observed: 3 h 28 min
